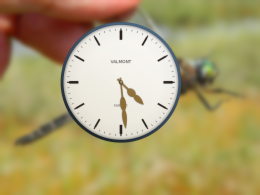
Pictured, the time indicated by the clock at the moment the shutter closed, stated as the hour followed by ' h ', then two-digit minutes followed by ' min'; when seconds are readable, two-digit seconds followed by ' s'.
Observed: 4 h 29 min
